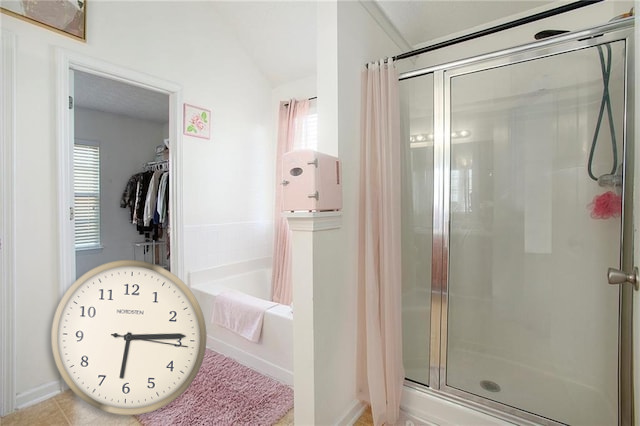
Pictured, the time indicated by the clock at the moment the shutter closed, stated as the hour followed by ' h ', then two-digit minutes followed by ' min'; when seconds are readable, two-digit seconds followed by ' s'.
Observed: 6 h 14 min 16 s
